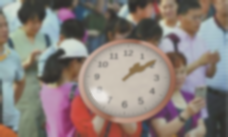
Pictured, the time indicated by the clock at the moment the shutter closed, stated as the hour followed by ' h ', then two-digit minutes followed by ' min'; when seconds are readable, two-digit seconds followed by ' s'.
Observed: 1 h 09 min
